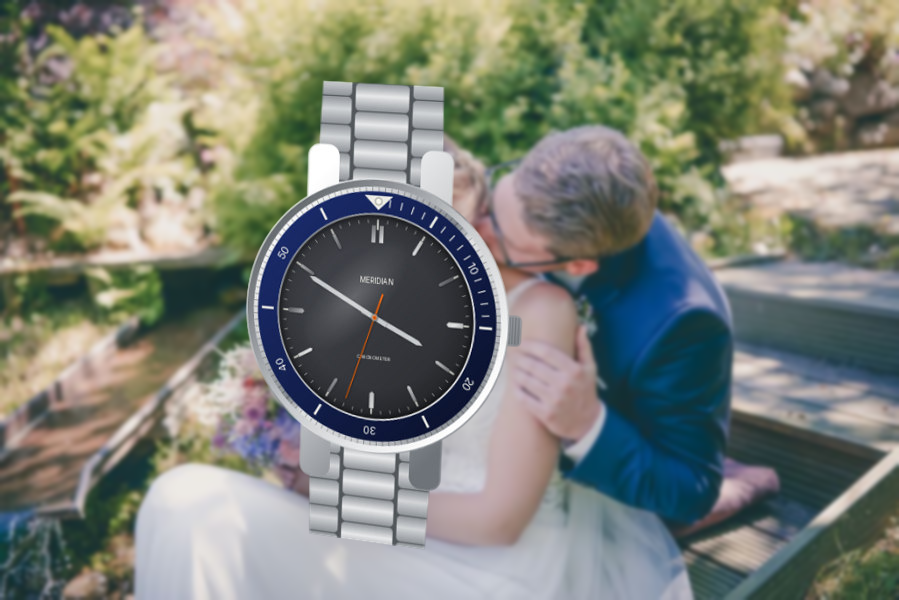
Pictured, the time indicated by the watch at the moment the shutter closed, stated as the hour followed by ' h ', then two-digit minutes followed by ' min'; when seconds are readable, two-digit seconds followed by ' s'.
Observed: 3 h 49 min 33 s
